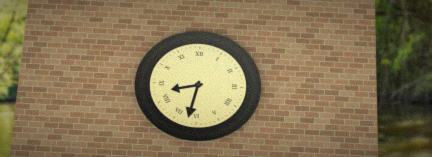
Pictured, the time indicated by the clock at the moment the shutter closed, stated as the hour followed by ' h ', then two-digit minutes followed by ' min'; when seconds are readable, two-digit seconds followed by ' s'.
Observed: 8 h 32 min
